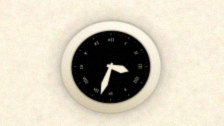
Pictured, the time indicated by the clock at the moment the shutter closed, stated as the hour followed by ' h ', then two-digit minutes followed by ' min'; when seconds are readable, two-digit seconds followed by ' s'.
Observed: 3 h 33 min
